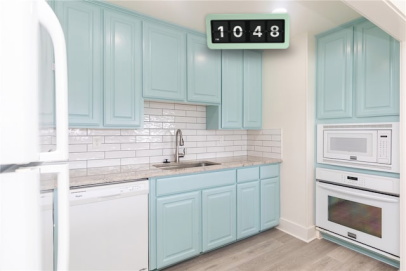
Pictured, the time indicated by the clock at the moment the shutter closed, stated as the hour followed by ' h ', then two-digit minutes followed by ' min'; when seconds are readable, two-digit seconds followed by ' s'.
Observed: 10 h 48 min
